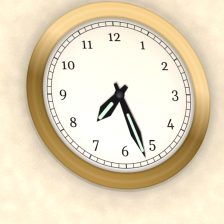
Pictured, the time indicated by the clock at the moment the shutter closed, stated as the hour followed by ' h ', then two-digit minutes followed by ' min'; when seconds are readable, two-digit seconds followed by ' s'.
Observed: 7 h 27 min
